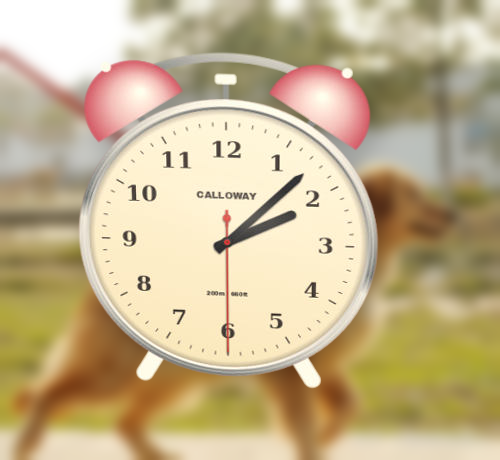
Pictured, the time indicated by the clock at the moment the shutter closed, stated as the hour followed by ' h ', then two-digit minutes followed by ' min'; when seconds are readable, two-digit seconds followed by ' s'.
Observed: 2 h 07 min 30 s
